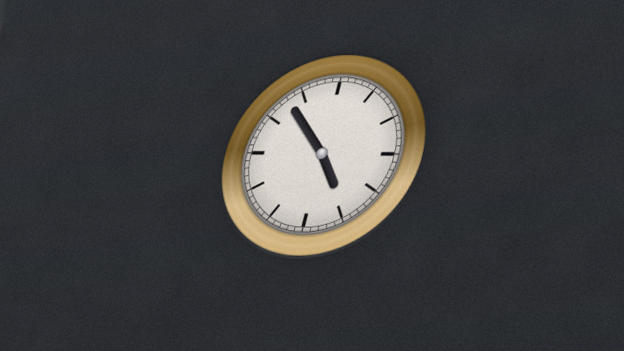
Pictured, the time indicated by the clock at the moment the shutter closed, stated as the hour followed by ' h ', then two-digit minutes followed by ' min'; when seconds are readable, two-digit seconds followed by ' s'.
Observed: 4 h 53 min
